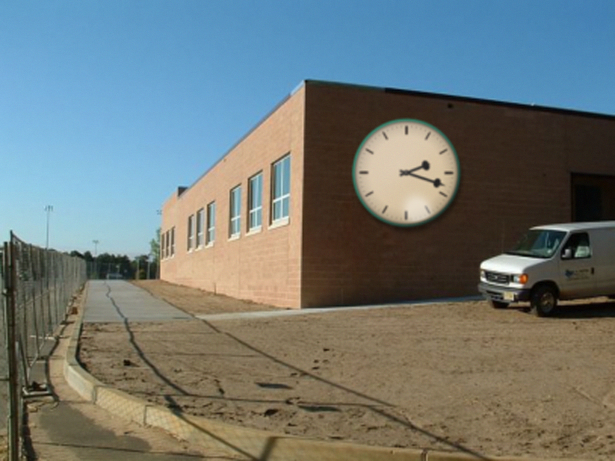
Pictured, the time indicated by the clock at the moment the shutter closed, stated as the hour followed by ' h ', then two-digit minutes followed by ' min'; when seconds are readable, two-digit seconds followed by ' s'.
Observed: 2 h 18 min
